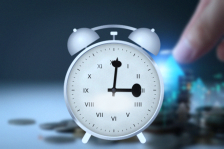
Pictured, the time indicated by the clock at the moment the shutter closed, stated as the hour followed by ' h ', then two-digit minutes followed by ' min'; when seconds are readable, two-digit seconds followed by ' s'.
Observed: 3 h 01 min
